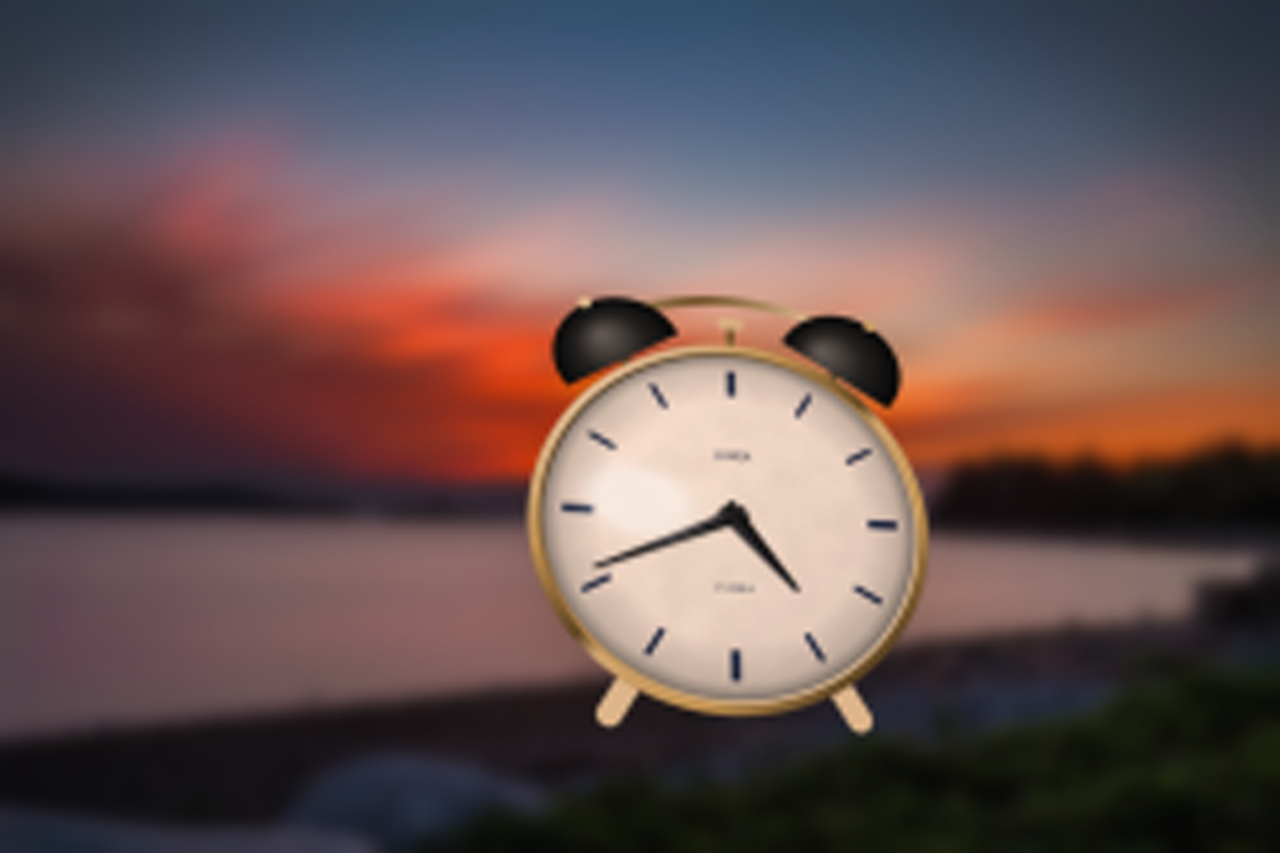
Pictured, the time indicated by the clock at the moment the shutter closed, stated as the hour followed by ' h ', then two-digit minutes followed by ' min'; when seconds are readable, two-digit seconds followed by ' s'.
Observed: 4 h 41 min
